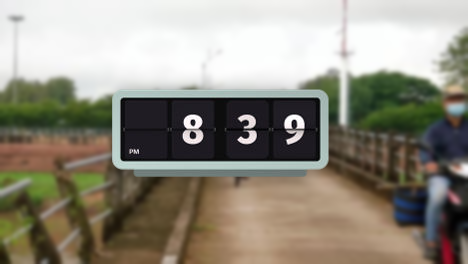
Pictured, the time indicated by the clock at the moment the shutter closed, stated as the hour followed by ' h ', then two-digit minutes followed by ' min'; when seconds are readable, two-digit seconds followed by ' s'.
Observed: 8 h 39 min
